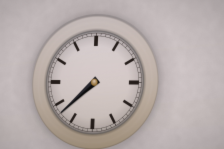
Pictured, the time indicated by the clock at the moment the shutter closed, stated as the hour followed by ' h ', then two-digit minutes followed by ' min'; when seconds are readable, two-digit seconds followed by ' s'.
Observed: 7 h 38 min
